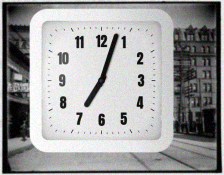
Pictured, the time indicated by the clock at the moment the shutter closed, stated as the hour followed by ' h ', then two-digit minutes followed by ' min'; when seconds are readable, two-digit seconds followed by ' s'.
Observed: 7 h 03 min
